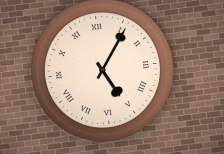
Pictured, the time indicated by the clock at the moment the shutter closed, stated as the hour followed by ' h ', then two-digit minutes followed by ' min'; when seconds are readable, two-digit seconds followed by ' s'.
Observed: 5 h 06 min
